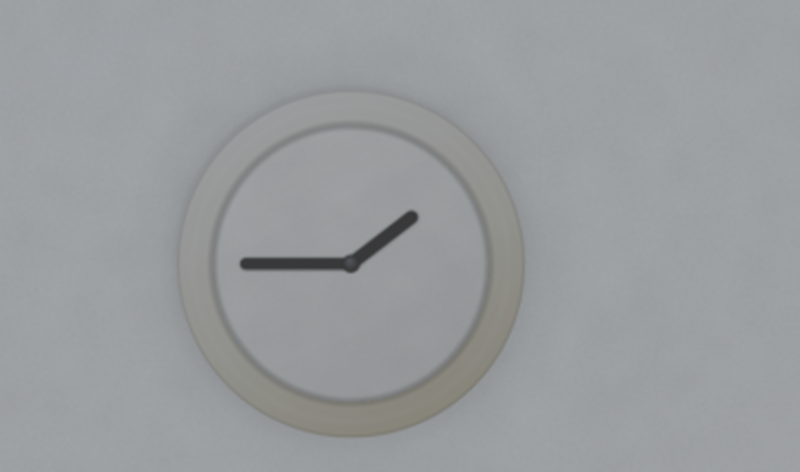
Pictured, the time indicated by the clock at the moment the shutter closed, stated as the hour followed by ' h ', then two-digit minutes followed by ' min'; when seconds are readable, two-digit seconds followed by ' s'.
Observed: 1 h 45 min
